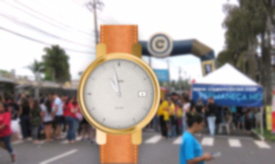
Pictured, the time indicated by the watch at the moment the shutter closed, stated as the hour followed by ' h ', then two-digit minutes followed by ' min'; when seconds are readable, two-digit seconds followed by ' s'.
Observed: 10 h 58 min
